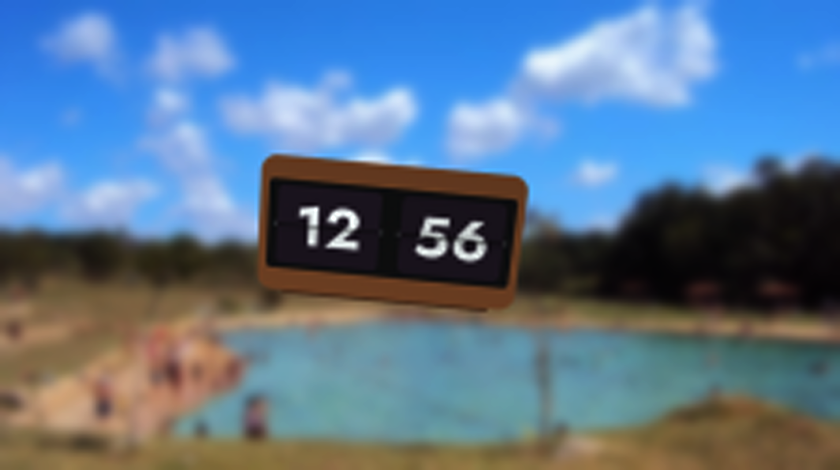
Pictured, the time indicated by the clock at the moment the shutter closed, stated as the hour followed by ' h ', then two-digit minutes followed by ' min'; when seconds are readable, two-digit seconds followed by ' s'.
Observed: 12 h 56 min
